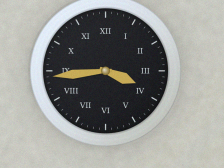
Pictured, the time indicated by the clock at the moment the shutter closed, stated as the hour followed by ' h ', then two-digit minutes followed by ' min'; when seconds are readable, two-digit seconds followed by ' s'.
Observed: 3 h 44 min
